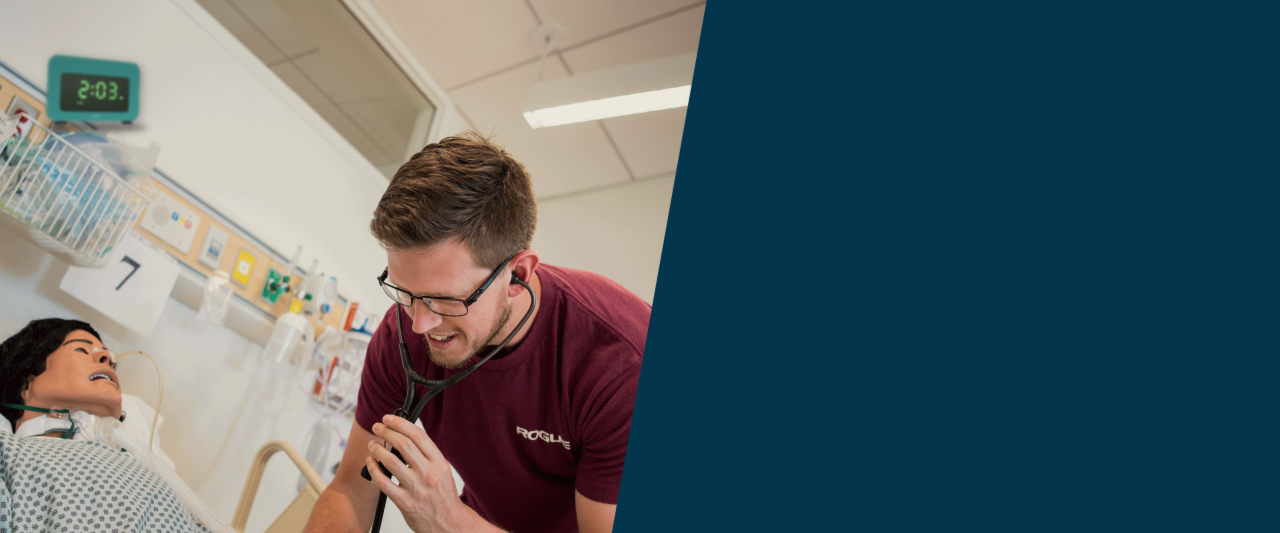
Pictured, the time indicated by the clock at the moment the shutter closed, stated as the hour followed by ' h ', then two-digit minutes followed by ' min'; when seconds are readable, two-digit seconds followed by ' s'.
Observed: 2 h 03 min
